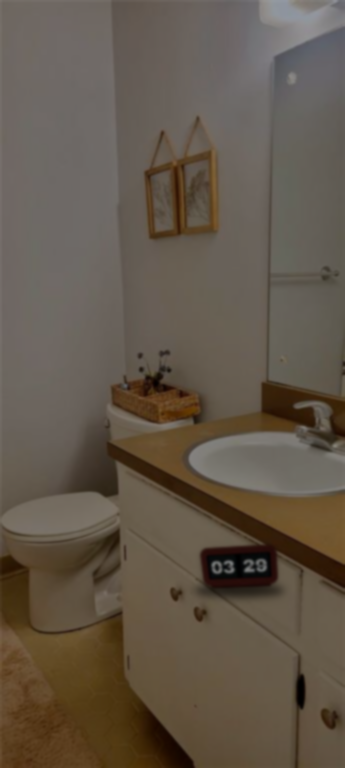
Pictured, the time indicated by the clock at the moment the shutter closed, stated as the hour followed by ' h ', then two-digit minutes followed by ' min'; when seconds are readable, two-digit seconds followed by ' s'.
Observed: 3 h 29 min
